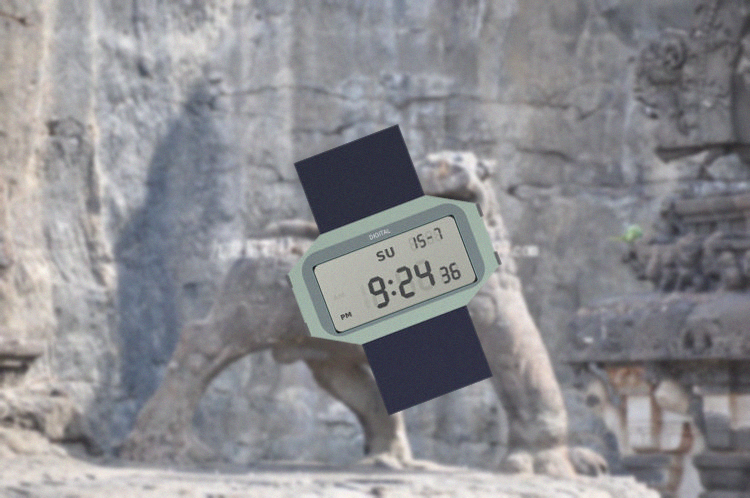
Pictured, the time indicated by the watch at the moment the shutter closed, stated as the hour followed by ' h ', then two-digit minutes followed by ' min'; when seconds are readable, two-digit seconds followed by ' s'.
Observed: 9 h 24 min 36 s
